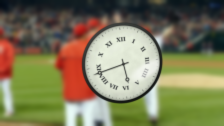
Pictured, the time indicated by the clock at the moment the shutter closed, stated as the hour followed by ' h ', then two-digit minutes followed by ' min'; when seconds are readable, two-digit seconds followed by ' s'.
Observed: 5 h 43 min
